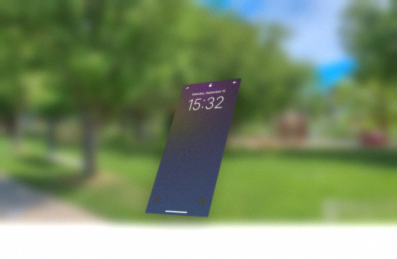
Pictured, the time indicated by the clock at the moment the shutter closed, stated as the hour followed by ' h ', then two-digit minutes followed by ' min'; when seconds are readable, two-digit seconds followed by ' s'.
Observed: 15 h 32 min
